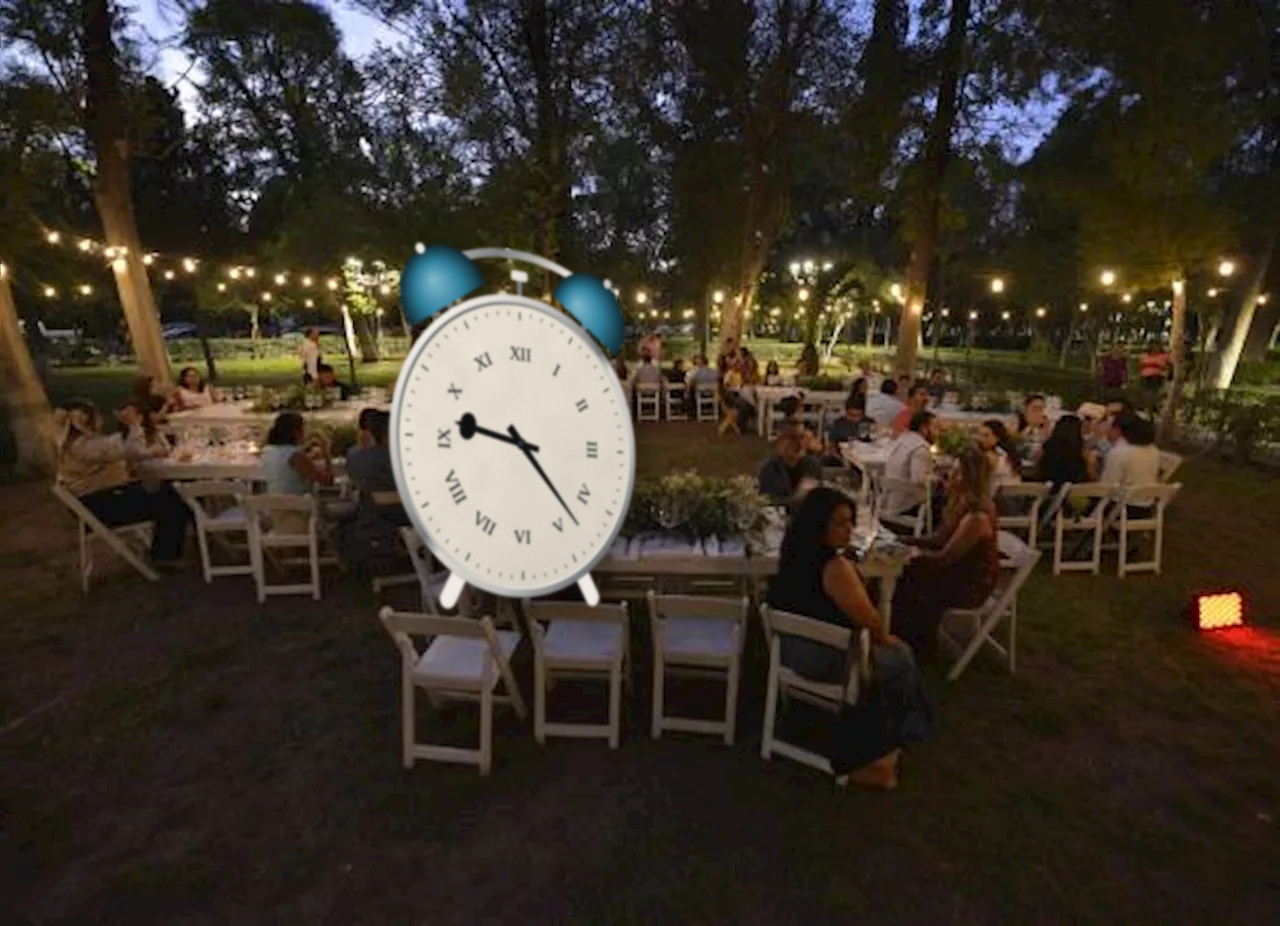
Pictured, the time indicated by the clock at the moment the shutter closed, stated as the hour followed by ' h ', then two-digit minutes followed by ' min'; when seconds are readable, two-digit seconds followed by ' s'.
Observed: 9 h 23 min
